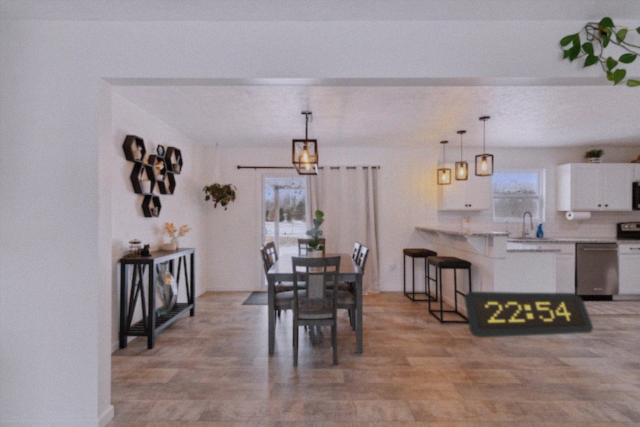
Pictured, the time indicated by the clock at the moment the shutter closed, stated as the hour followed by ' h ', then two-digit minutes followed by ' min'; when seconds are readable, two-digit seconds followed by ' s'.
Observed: 22 h 54 min
